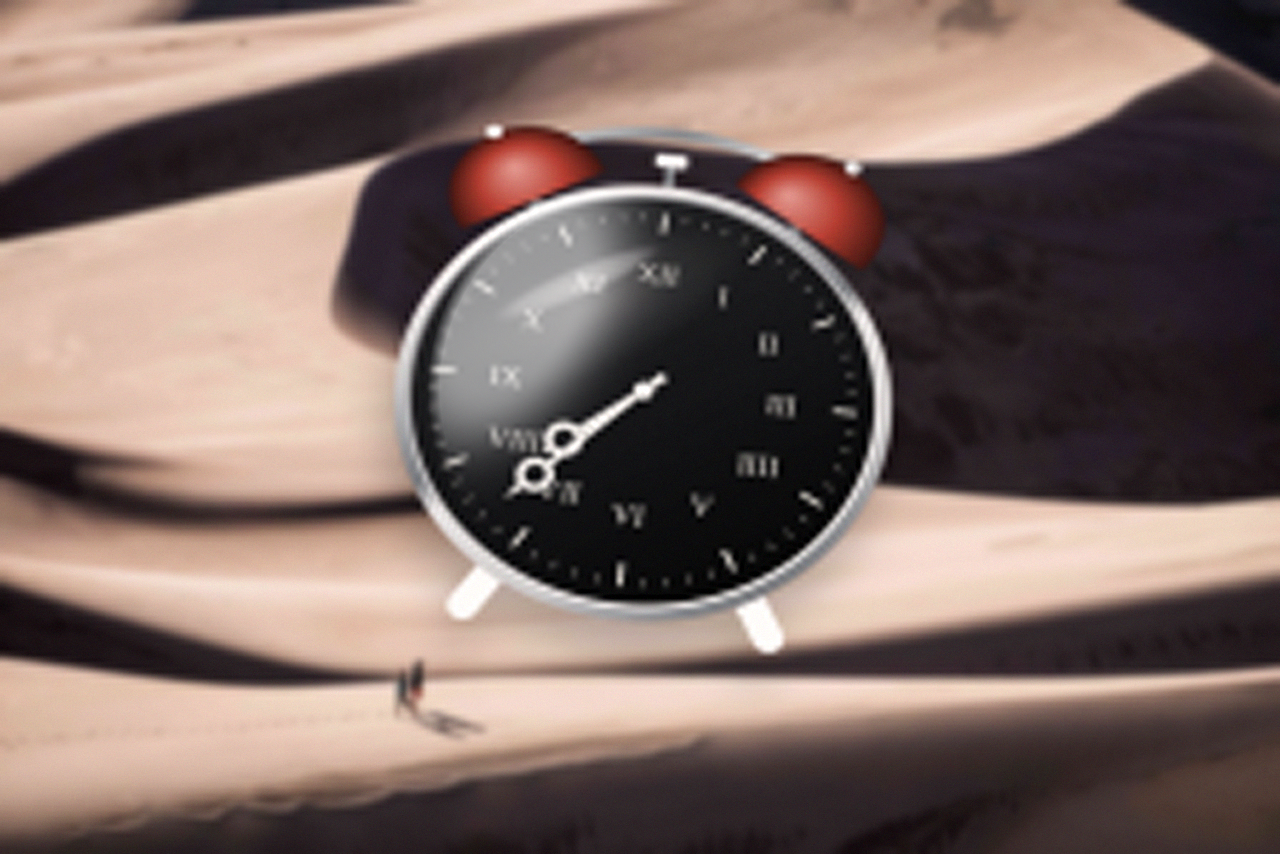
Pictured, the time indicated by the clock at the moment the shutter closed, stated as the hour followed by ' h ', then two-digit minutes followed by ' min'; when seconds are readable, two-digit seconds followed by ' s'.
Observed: 7 h 37 min
